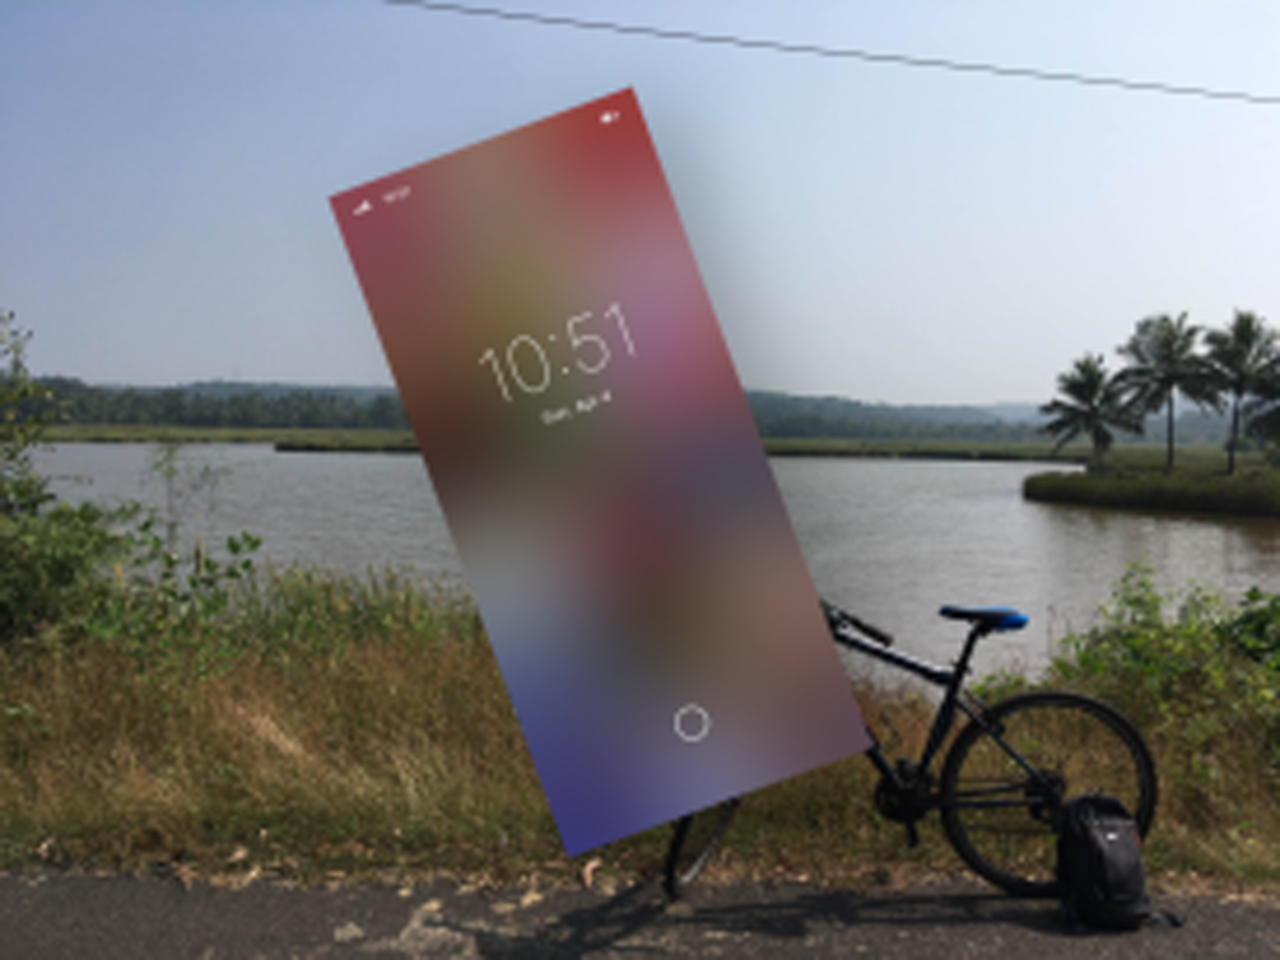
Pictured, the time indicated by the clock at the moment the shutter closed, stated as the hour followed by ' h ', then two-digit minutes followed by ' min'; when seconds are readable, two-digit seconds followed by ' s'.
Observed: 10 h 51 min
